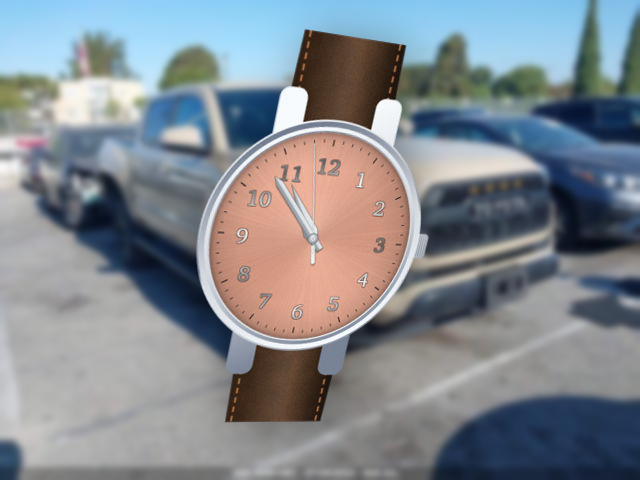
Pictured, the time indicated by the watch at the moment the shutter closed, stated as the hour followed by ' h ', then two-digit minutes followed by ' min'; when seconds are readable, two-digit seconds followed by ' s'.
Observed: 10 h 52 min 58 s
